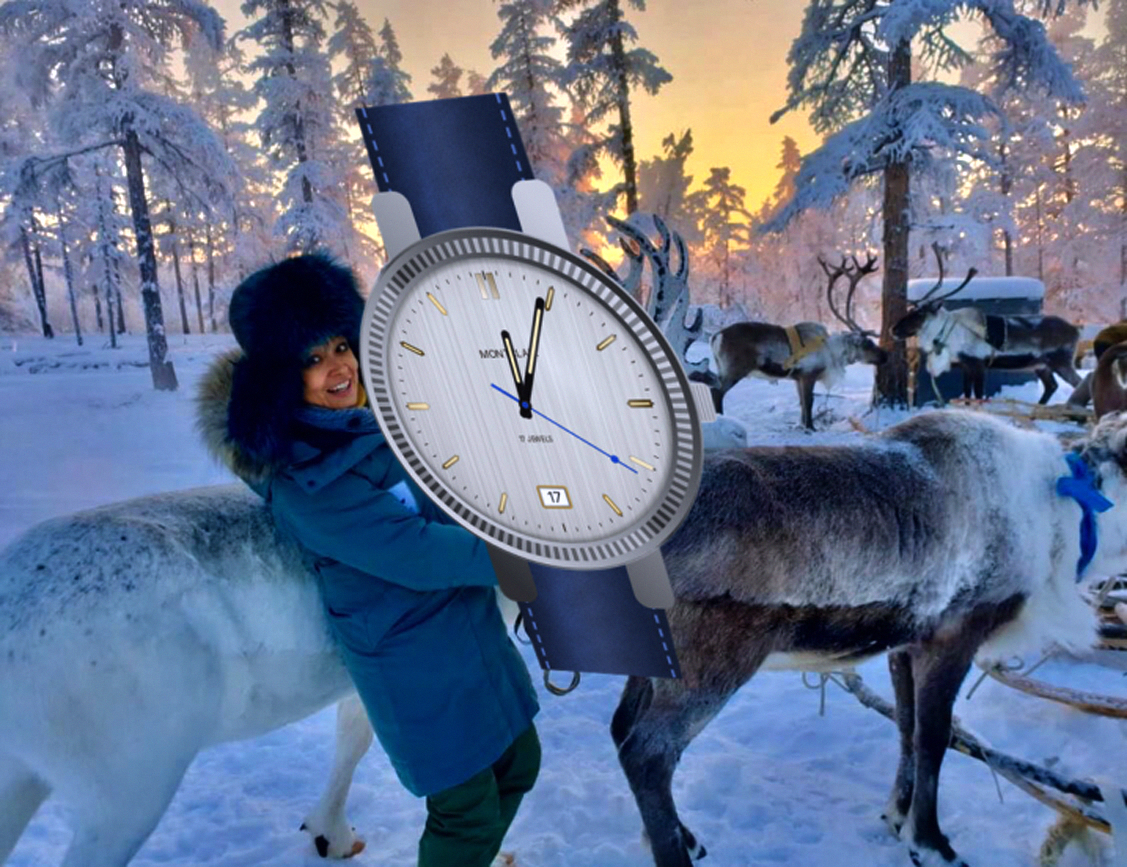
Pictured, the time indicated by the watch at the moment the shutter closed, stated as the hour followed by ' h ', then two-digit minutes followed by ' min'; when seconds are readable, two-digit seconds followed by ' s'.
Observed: 12 h 04 min 21 s
